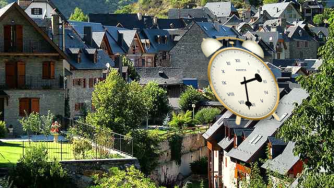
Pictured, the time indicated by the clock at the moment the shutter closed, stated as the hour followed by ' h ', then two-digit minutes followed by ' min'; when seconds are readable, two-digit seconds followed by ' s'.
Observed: 2 h 32 min
